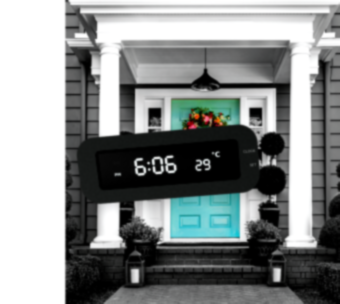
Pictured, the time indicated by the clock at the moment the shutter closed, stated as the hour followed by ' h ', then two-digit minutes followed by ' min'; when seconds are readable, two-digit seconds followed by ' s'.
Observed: 6 h 06 min
